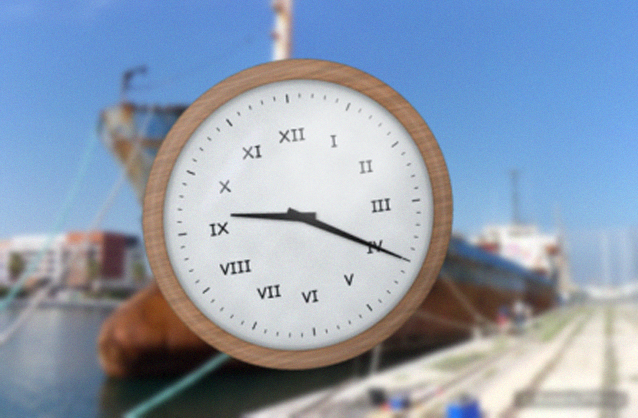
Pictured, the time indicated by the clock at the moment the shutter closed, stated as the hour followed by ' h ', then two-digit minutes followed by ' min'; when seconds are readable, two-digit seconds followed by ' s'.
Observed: 9 h 20 min
